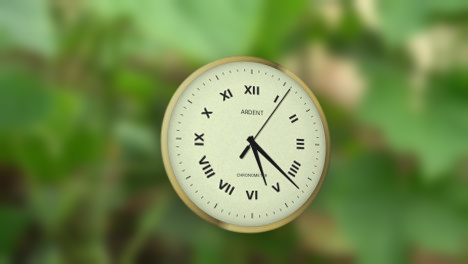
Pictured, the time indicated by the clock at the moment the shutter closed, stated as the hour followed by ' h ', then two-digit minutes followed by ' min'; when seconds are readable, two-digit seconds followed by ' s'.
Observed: 5 h 22 min 06 s
